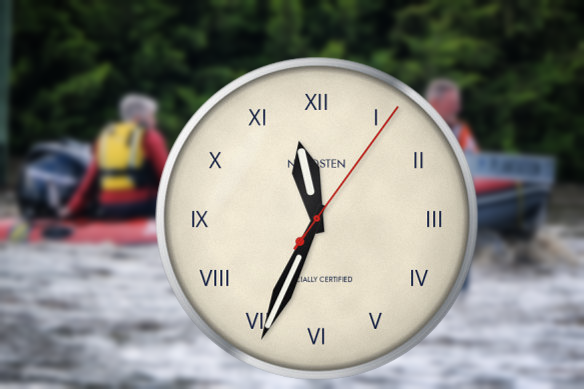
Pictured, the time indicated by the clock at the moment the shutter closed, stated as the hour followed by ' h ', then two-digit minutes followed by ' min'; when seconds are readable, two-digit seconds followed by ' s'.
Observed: 11 h 34 min 06 s
